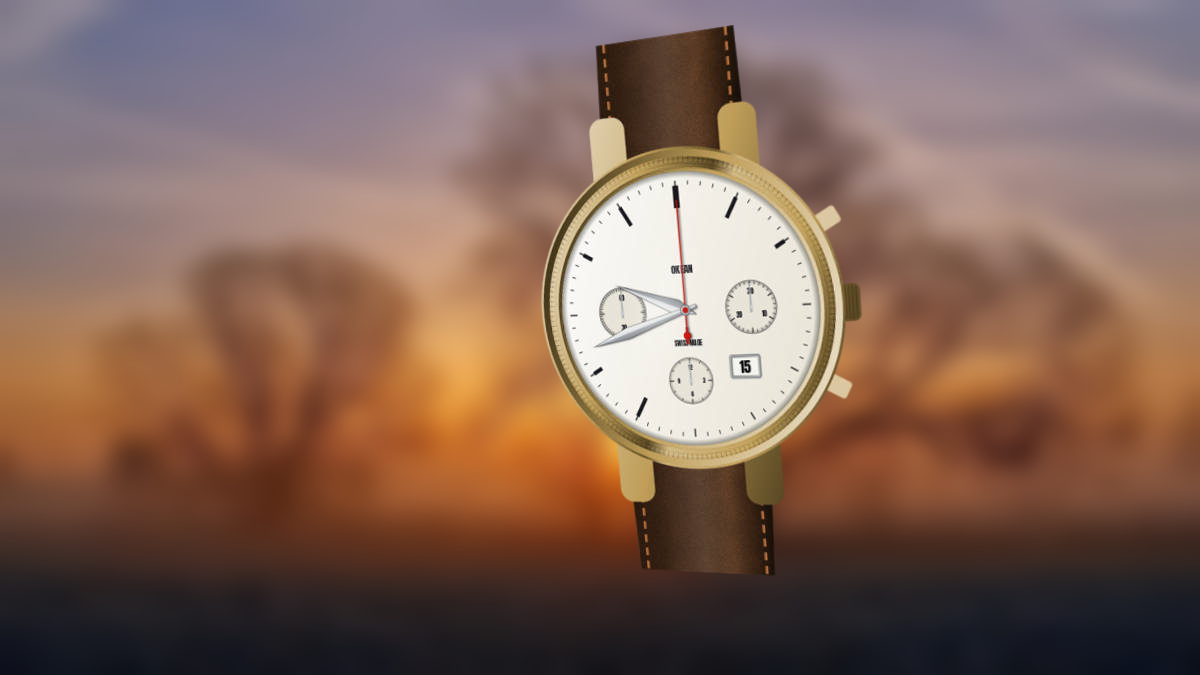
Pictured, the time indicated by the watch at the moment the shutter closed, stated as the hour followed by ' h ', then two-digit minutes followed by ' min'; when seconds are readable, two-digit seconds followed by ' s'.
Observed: 9 h 42 min
